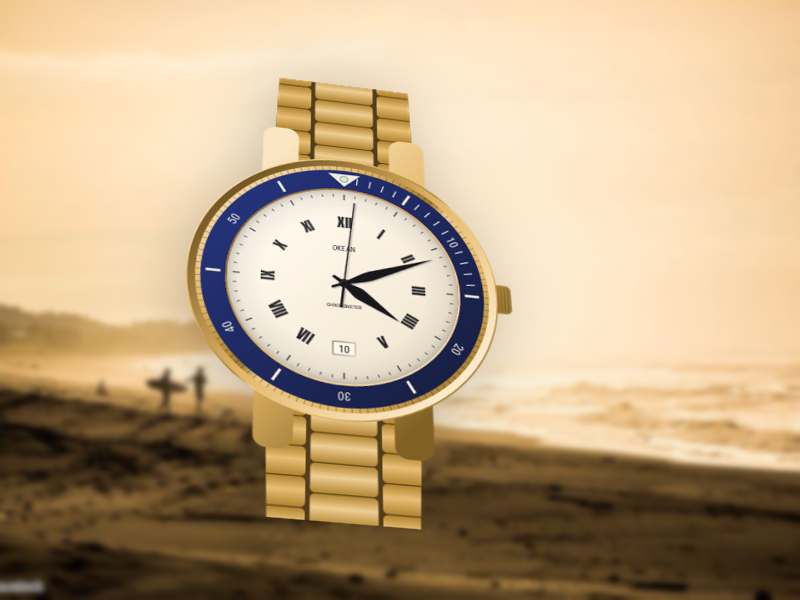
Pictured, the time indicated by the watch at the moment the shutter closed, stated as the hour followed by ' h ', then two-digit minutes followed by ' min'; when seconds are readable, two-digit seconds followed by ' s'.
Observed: 4 h 11 min 01 s
